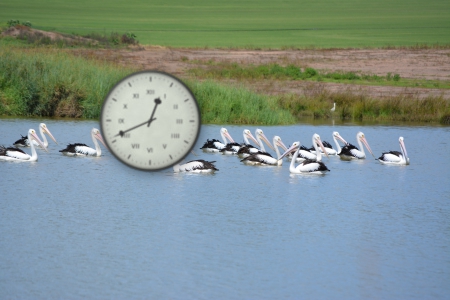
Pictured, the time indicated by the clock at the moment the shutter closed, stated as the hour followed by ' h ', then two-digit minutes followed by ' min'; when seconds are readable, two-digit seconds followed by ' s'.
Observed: 12 h 41 min
